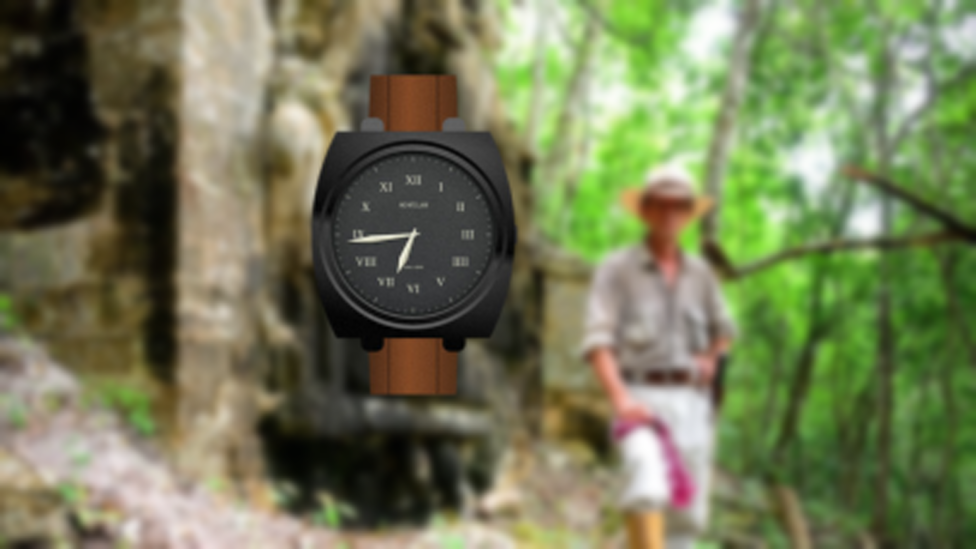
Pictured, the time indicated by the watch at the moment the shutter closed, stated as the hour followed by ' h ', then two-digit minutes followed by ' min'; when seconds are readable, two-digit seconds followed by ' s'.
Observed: 6 h 44 min
